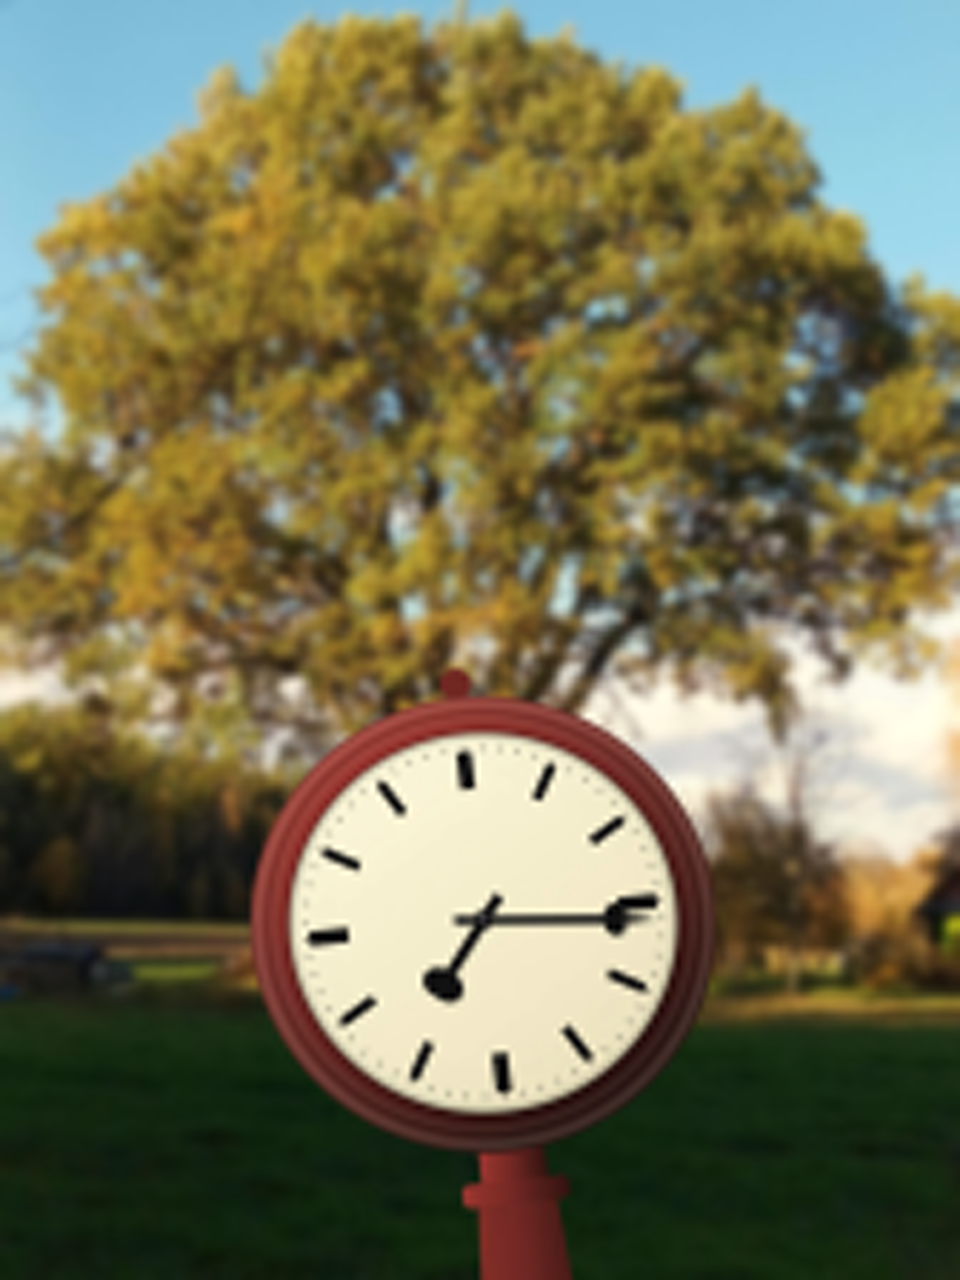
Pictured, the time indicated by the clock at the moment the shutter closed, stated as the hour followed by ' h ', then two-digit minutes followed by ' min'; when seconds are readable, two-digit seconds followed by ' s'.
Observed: 7 h 16 min
